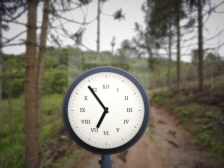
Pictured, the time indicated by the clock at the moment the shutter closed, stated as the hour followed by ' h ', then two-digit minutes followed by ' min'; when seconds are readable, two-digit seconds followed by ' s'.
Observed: 6 h 54 min
